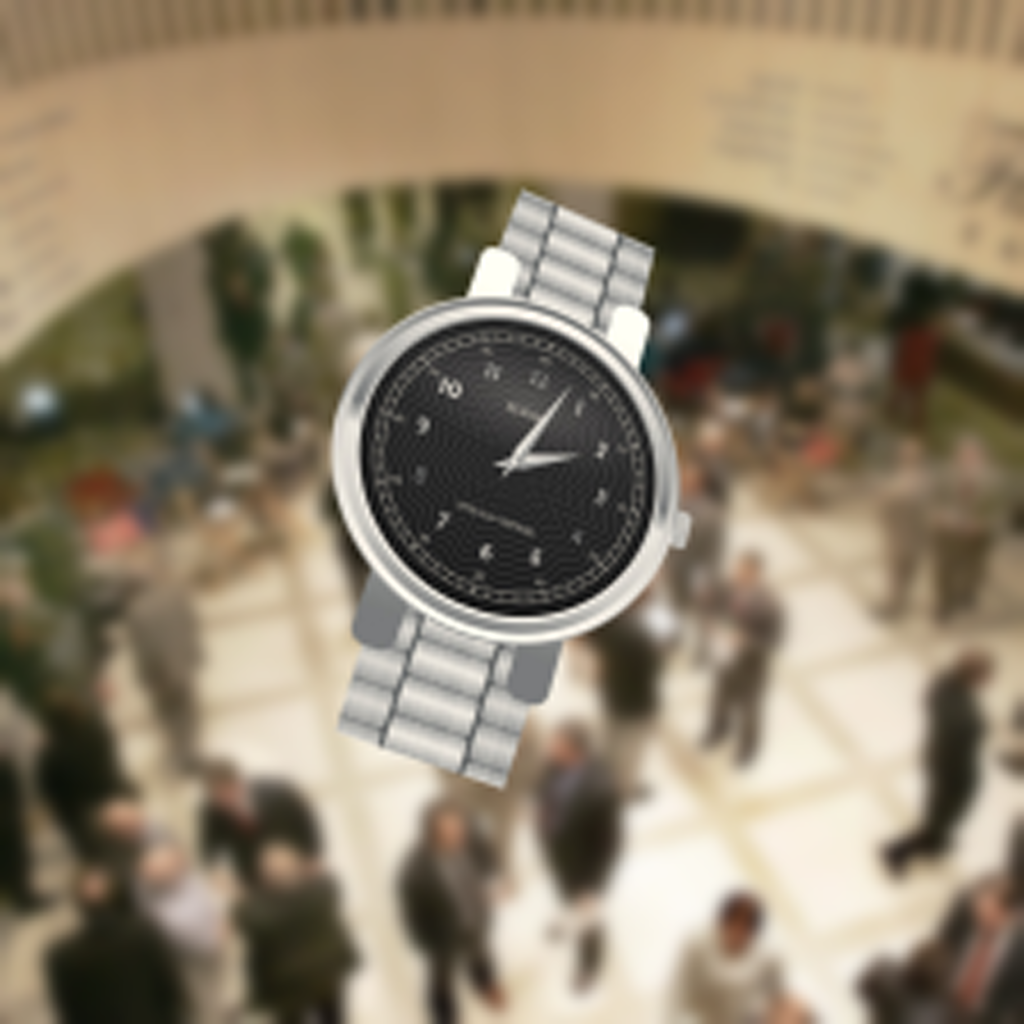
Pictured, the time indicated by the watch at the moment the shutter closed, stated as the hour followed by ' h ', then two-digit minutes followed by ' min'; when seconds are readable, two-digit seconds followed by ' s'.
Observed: 2 h 03 min
